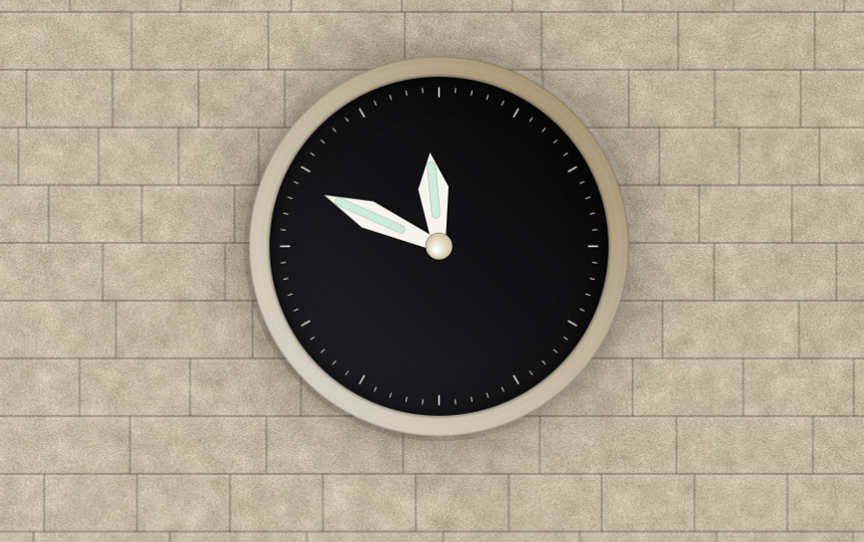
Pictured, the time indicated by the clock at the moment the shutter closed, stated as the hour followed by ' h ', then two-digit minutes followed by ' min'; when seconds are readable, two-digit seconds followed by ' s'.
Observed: 11 h 49 min
